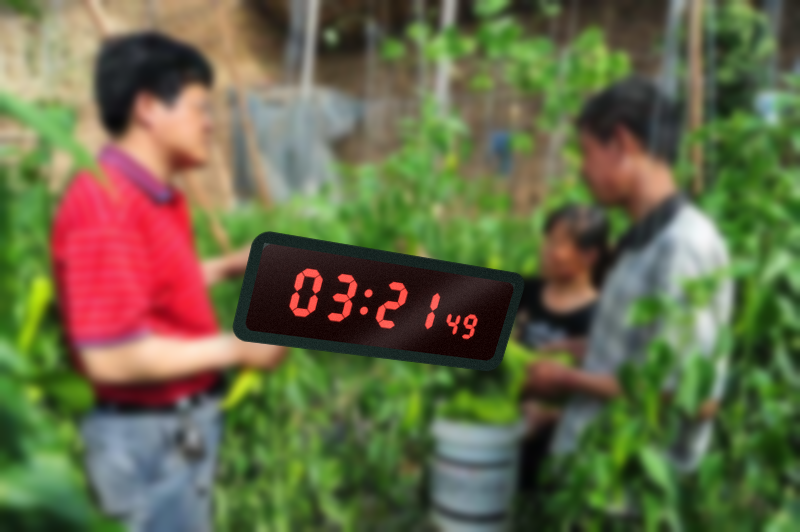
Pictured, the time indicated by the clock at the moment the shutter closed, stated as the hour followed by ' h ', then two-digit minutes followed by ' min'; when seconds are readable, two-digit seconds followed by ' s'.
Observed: 3 h 21 min 49 s
